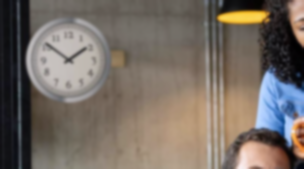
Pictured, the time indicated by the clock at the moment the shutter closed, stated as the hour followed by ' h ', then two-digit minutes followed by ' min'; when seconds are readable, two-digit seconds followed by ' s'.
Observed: 1 h 51 min
